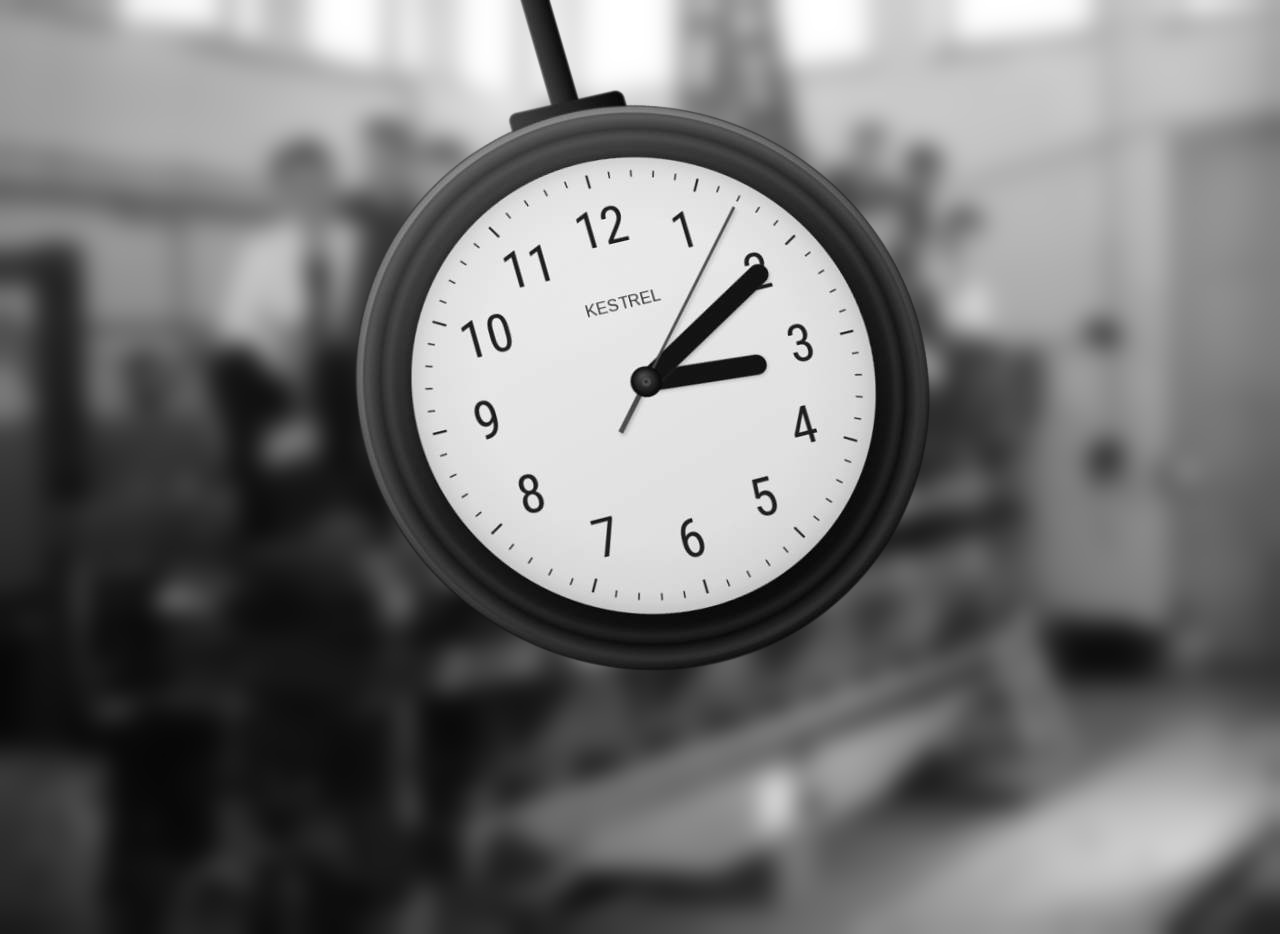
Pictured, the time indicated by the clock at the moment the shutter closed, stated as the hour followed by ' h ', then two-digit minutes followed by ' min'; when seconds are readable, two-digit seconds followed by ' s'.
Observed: 3 h 10 min 07 s
